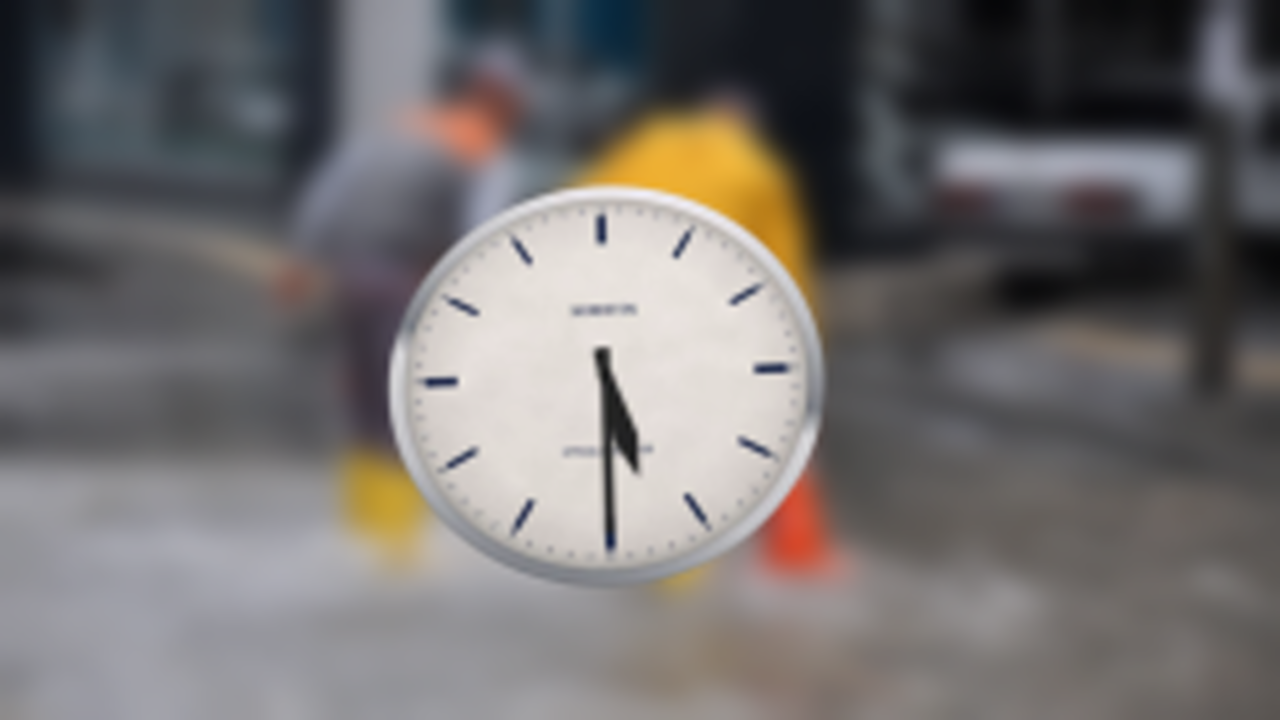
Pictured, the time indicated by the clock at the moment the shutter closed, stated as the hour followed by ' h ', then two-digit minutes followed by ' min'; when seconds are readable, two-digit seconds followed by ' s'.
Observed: 5 h 30 min
